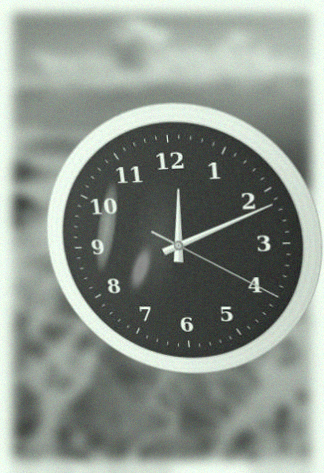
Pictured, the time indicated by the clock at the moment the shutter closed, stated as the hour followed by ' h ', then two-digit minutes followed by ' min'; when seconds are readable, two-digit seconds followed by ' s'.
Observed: 12 h 11 min 20 s
